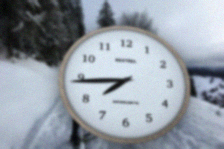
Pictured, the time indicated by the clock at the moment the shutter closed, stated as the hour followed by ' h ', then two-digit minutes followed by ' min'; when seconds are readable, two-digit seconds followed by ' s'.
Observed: 7 h 44 min
